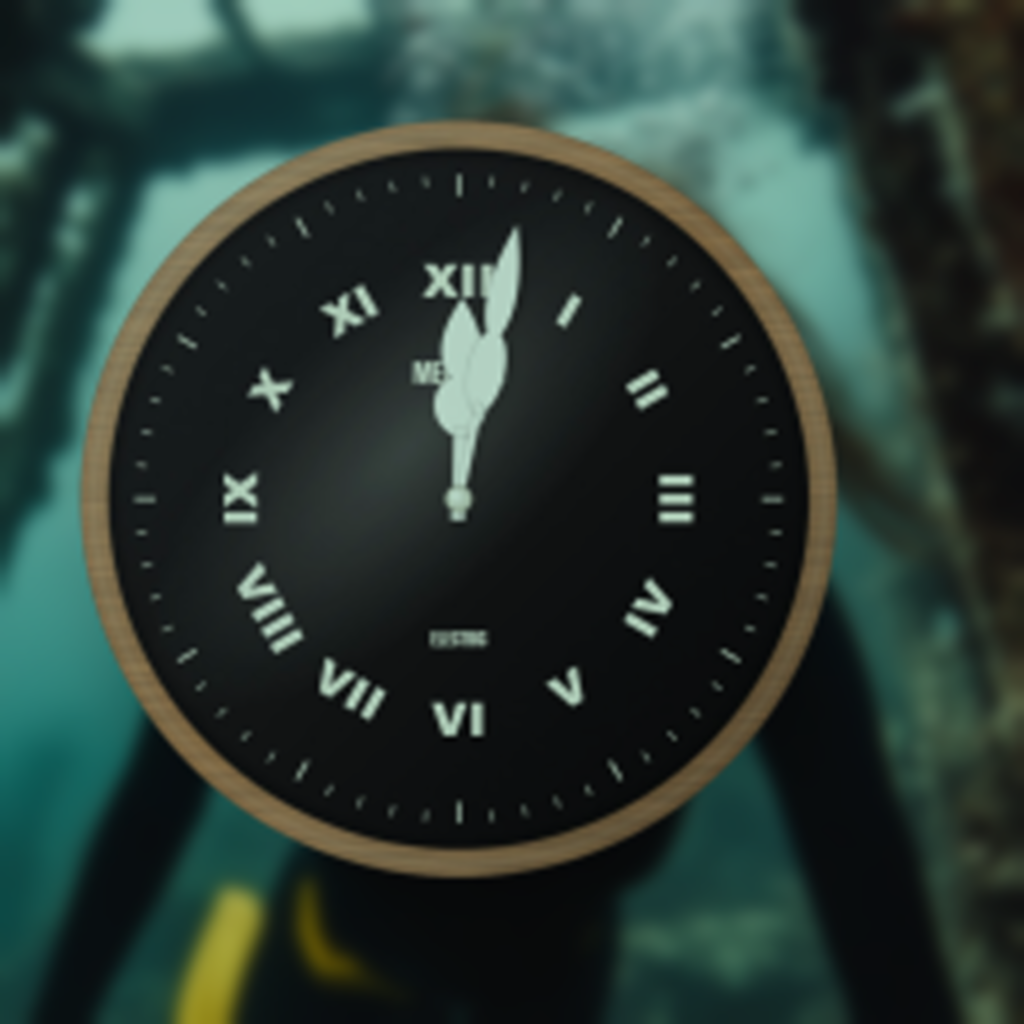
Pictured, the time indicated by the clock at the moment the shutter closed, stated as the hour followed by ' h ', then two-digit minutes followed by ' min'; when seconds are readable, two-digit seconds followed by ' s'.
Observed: 12 h 02 min
